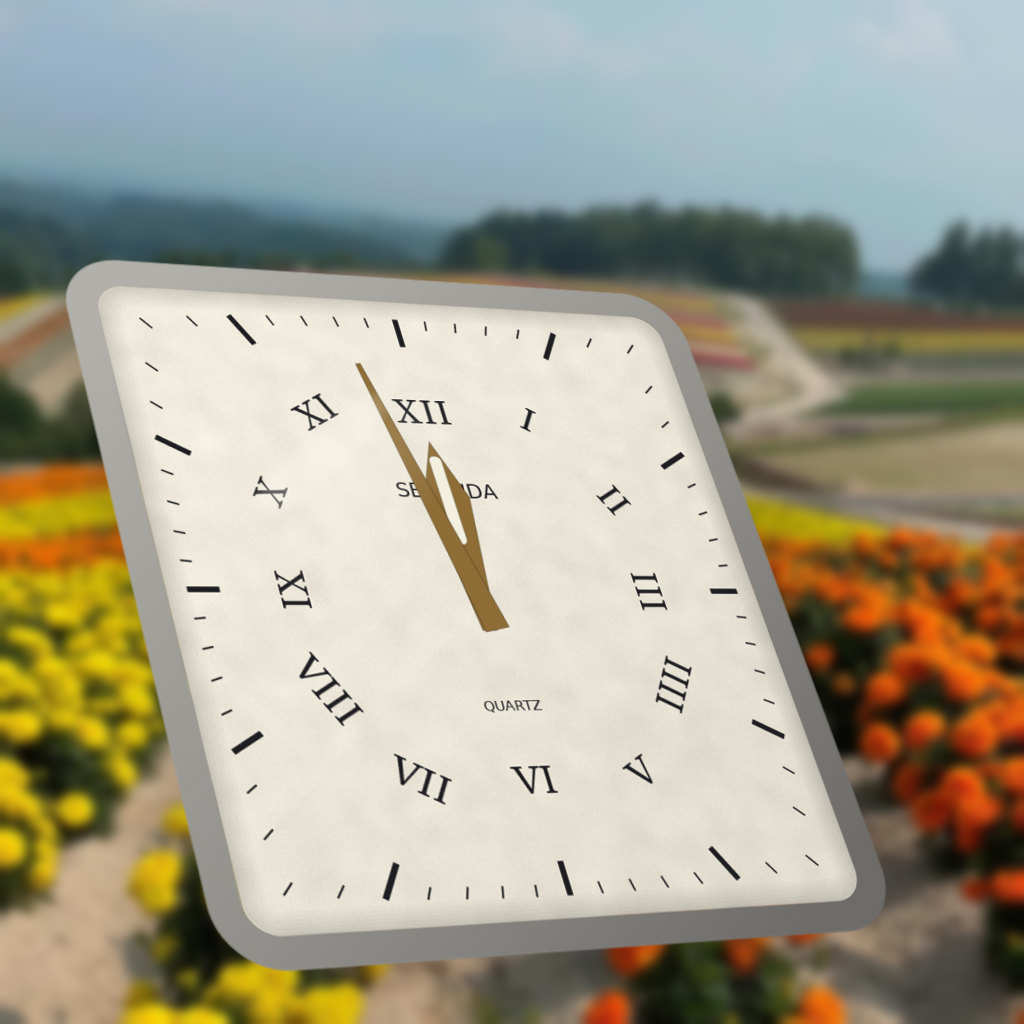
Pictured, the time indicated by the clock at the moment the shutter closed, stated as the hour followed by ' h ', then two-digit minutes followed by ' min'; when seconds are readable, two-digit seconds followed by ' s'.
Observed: 11 h 58 min
